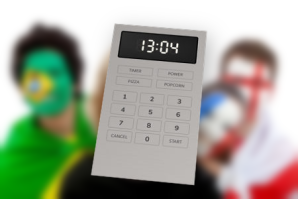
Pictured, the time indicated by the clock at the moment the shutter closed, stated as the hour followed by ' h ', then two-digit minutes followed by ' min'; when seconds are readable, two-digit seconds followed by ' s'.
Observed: 13 h 04 min
